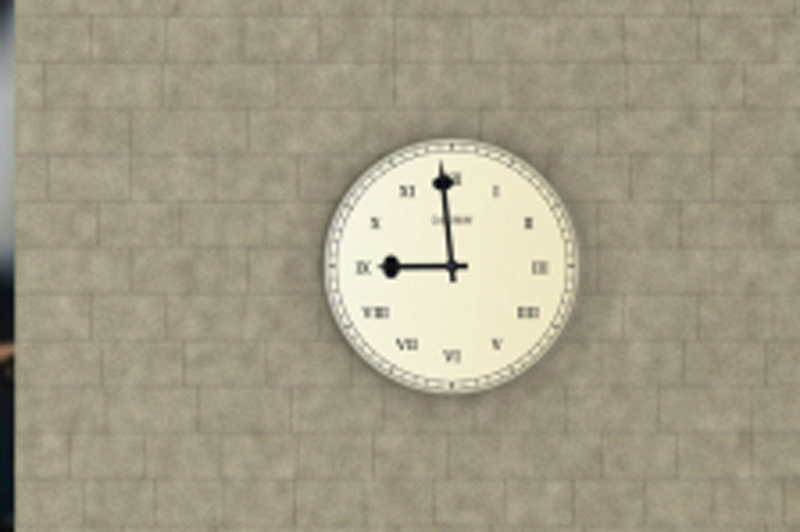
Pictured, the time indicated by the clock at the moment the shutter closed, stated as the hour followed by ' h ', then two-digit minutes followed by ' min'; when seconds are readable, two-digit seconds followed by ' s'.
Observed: 8 h 59 min
